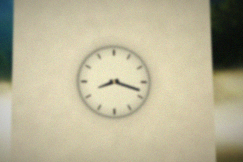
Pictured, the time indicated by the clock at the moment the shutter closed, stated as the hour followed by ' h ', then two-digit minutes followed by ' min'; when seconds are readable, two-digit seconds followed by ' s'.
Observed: 8 h 18 min
